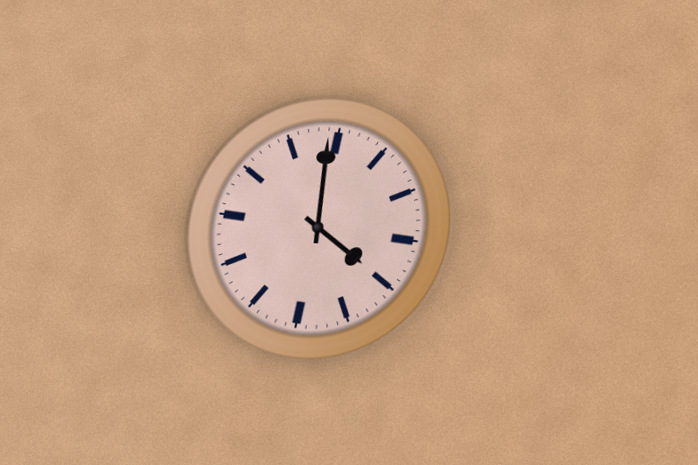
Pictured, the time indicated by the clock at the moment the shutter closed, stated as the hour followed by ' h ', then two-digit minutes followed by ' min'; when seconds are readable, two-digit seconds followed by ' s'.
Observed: 3 h 59 min
